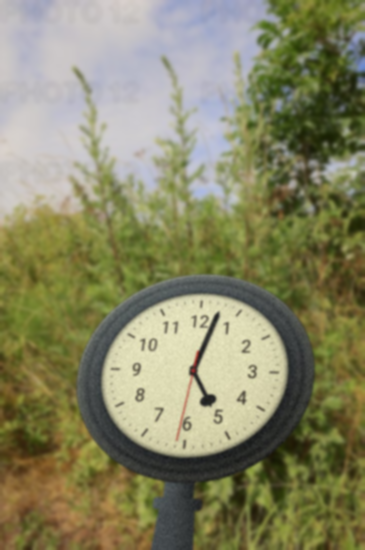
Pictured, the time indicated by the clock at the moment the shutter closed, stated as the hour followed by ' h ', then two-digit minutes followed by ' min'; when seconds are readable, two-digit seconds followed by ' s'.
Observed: 5 h 02 min 31 s
